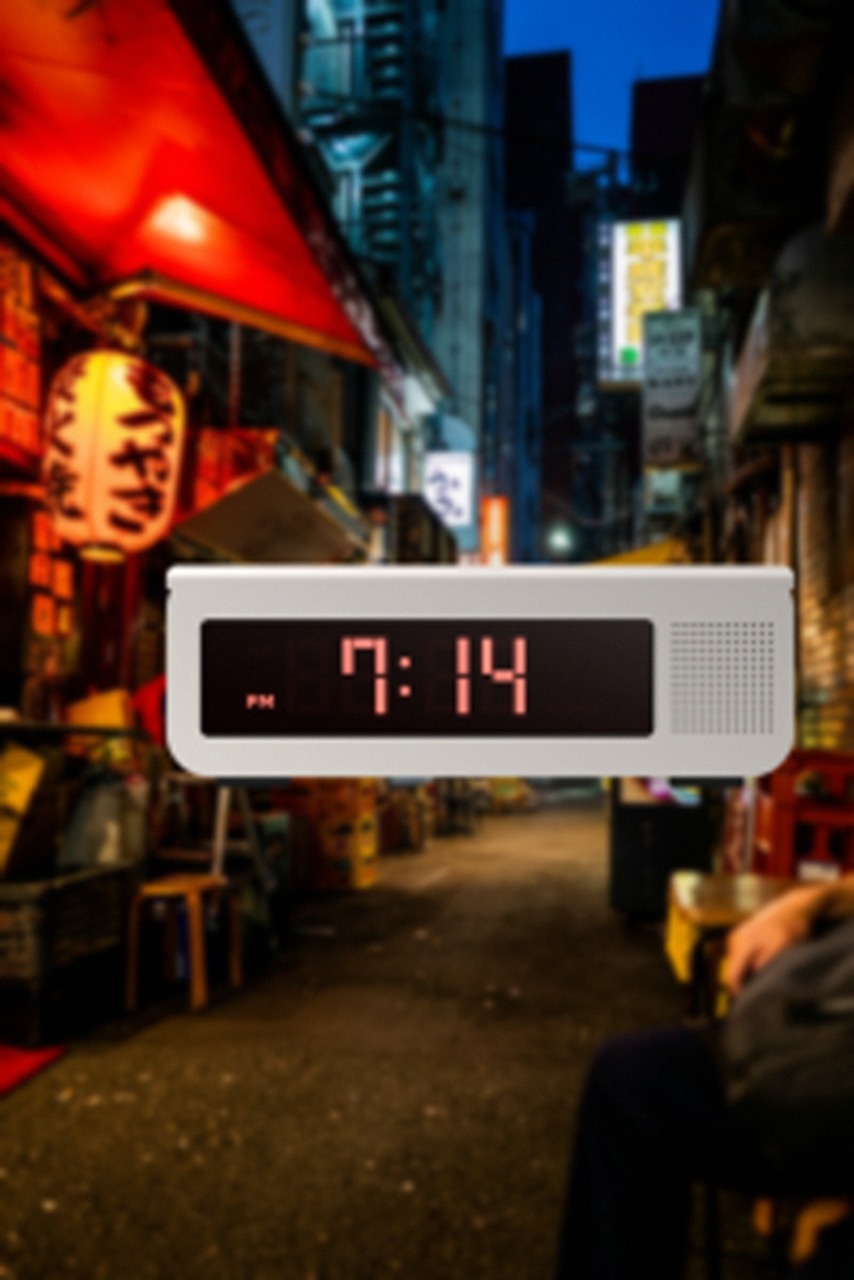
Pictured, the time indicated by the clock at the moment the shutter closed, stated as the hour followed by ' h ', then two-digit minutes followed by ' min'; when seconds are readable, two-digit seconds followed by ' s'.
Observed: 7 h 14 min
